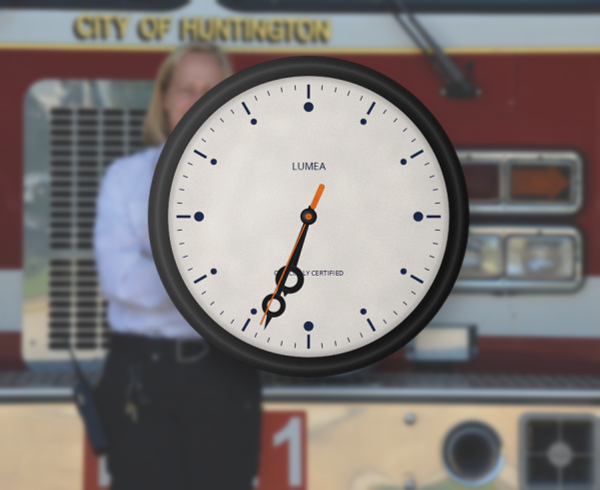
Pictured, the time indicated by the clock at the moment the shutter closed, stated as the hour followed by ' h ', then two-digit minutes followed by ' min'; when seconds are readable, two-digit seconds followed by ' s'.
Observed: 6 h 33 min 34 s
